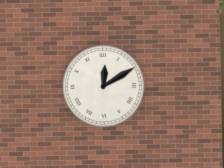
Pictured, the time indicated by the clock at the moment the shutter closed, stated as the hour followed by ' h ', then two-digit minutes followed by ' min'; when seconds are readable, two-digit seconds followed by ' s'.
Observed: 12 h 10 min
